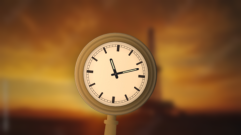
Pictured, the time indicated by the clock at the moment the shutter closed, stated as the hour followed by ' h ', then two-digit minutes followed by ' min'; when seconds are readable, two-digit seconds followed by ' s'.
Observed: 11 h 12 min
